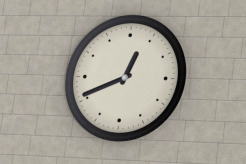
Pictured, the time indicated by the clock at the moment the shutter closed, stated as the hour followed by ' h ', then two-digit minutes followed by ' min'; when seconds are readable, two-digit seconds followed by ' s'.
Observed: 12 h 41 min
